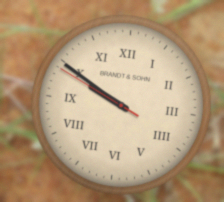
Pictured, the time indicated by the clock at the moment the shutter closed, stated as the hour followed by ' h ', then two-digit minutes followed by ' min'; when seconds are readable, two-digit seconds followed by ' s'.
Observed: 9 h 49 min 49 s
